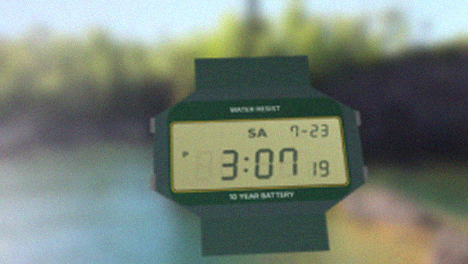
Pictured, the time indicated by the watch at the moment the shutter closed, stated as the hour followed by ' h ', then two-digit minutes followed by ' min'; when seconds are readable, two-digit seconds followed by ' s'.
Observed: 3 h 07 min 19 s
